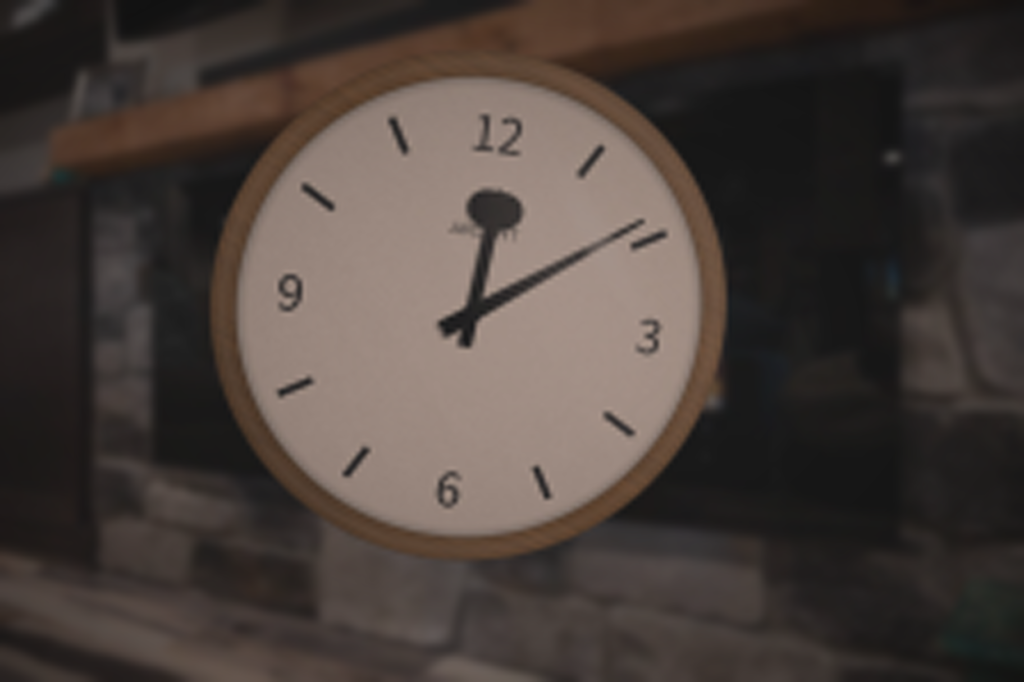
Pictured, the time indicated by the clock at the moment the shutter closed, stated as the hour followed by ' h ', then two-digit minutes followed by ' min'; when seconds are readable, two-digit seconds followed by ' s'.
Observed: 12 h 09 min
